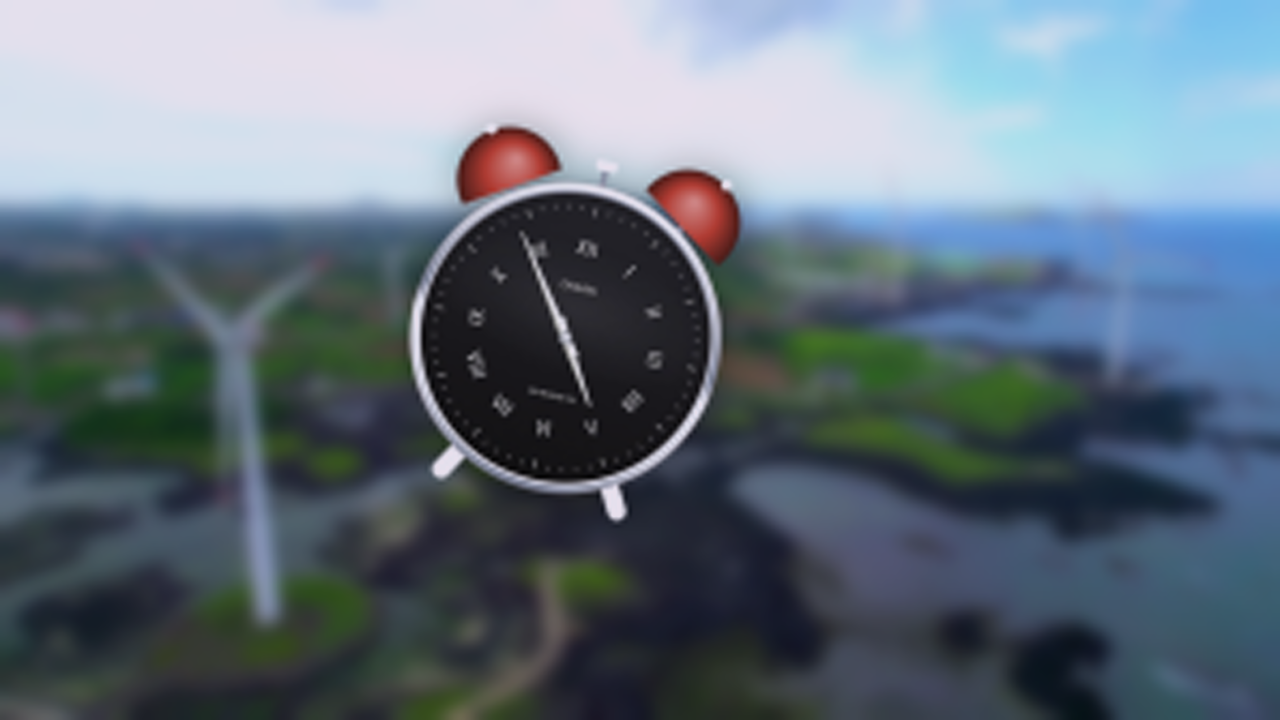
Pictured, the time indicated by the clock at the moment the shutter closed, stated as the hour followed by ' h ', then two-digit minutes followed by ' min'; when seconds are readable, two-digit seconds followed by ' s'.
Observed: 4 h 54 min
